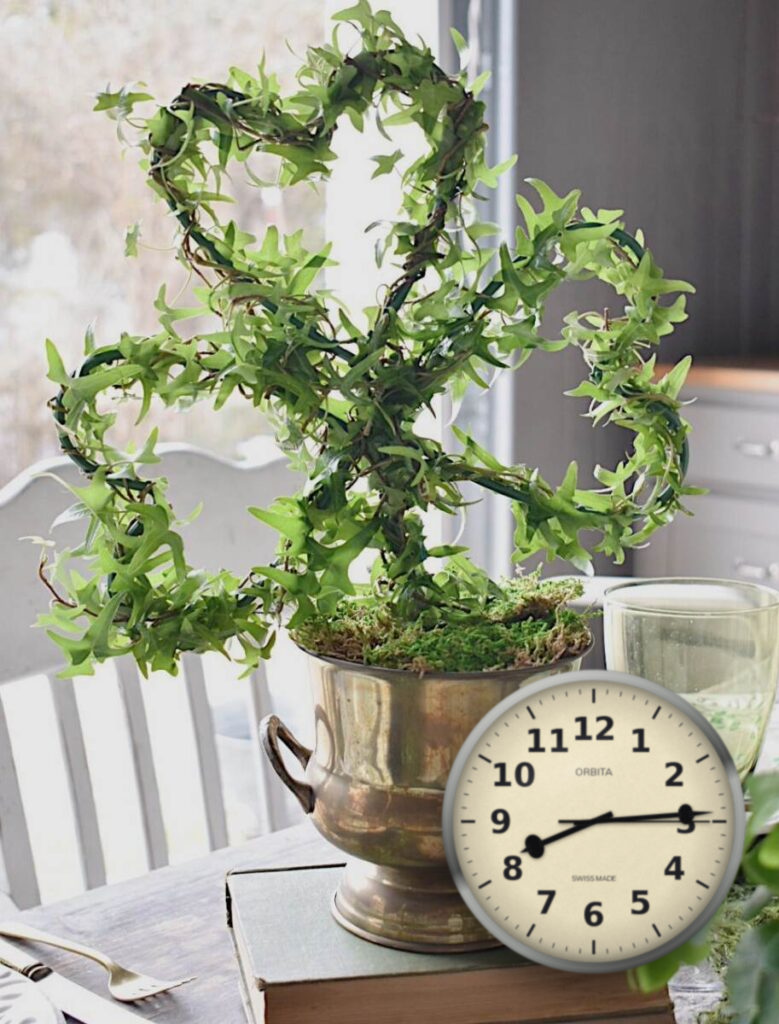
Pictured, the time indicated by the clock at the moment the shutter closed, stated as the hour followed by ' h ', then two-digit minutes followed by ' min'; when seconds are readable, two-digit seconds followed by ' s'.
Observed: 8 h 14 min 15 s
